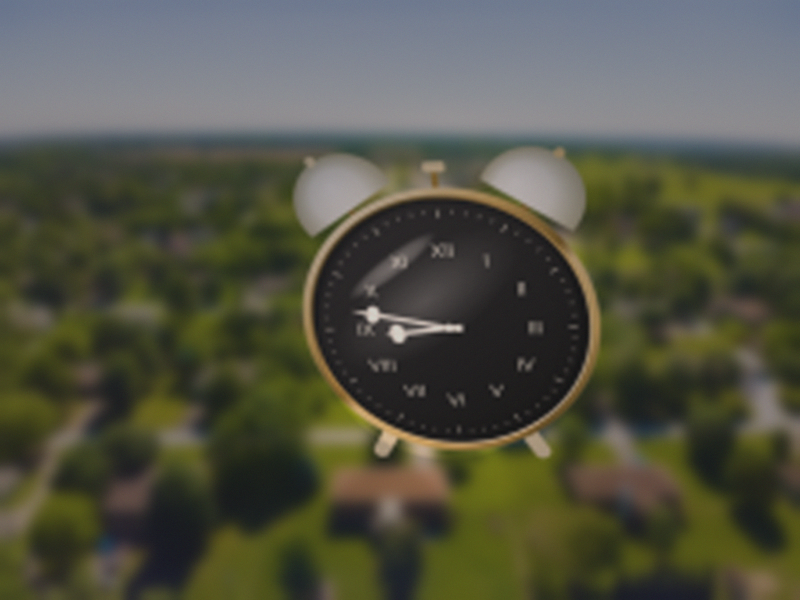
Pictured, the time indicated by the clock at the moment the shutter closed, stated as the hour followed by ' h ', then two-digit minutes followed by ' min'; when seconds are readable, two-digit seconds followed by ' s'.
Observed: 8 h 47 min
